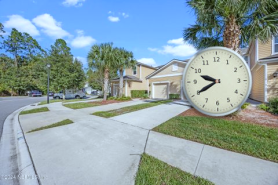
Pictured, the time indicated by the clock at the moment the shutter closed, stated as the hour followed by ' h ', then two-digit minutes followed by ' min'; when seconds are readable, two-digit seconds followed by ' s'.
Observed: 9 h 40 min
